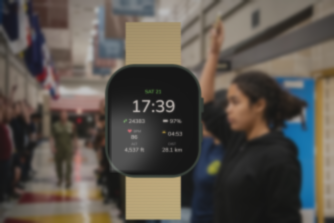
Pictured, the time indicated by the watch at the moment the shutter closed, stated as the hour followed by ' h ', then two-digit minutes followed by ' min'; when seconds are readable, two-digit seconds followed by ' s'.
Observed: 17 h 39 min
